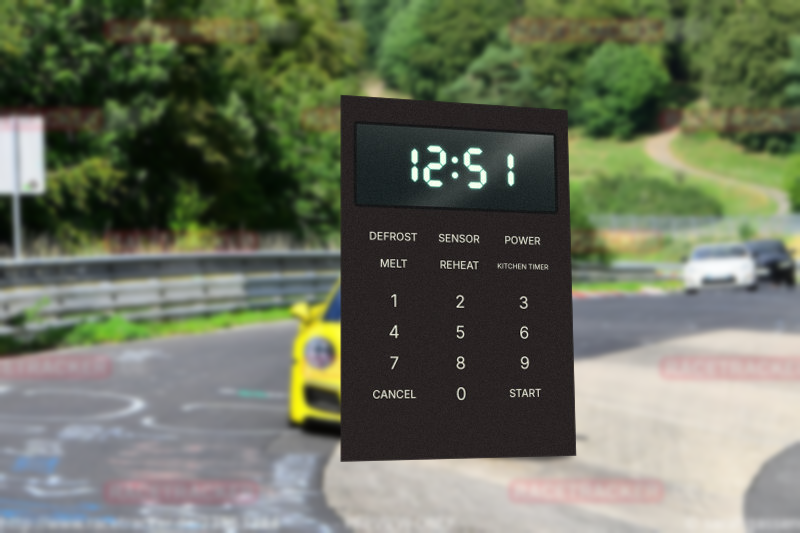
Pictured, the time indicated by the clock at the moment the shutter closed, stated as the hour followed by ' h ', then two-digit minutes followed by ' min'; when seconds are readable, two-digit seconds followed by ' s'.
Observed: 12 h 51 min
